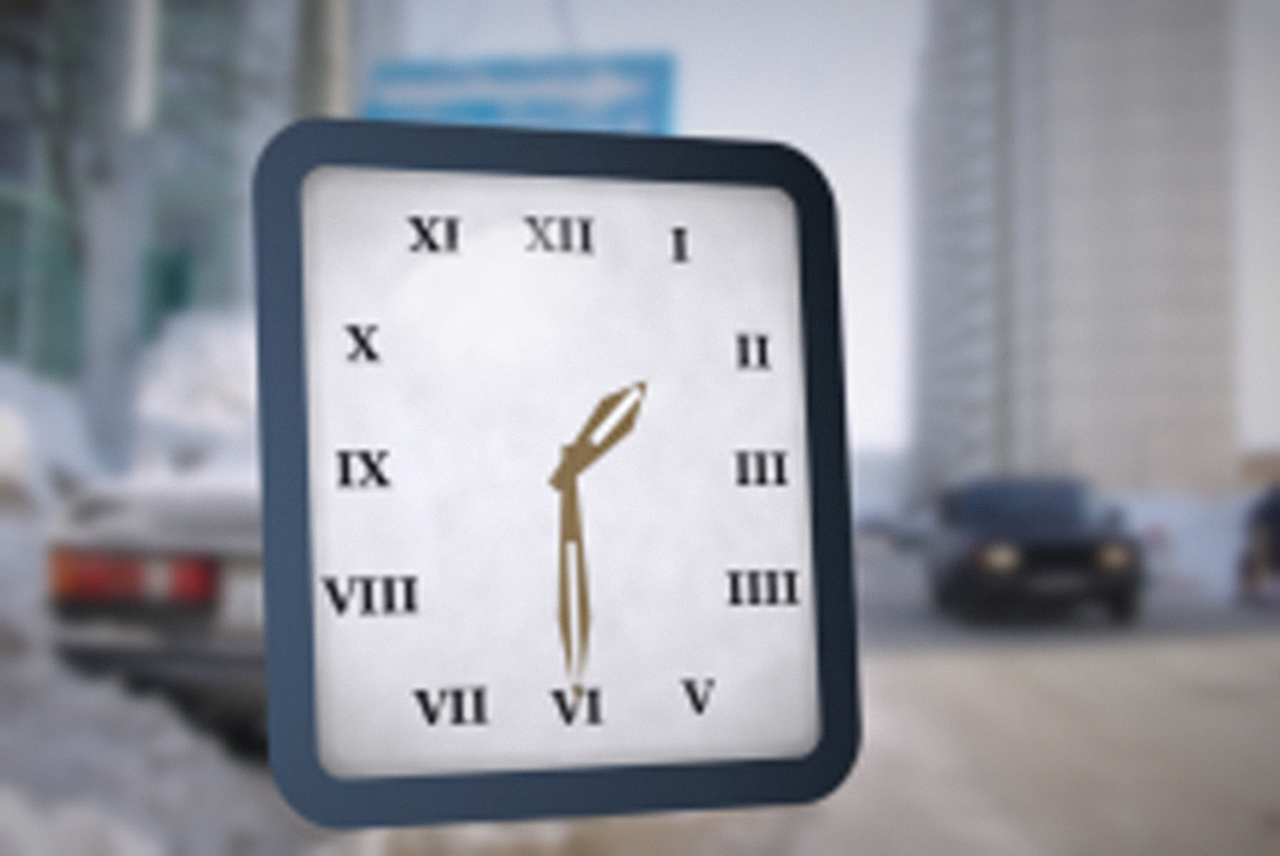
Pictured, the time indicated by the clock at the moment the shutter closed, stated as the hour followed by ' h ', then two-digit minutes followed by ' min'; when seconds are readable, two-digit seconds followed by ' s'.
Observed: 1 h 30 min
